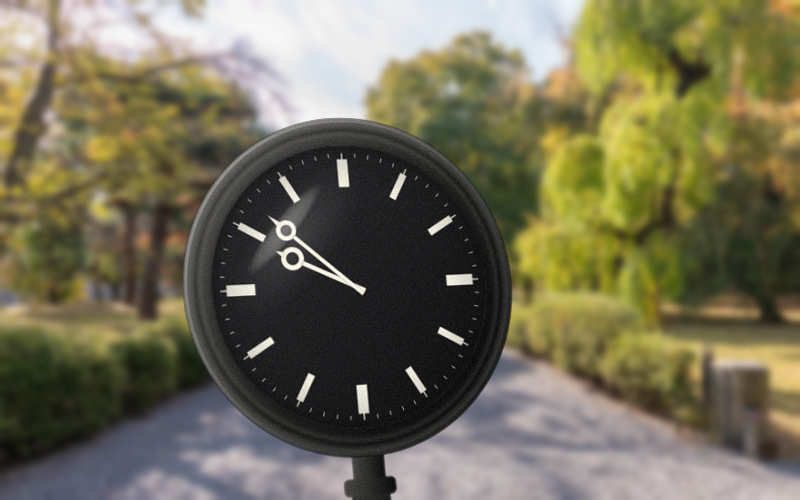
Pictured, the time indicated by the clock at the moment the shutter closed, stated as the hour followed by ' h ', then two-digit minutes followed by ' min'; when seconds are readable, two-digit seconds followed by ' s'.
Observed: 9 h 52 min
